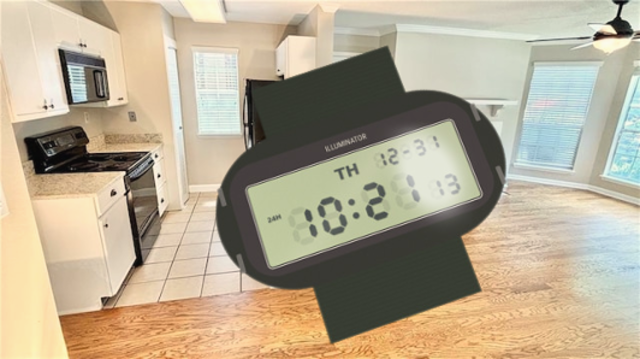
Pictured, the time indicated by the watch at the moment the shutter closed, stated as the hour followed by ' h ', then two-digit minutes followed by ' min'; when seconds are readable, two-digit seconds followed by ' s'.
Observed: 10 h 21 min 13 s
